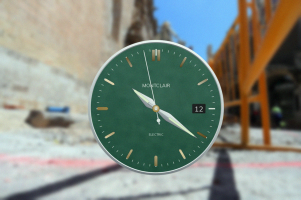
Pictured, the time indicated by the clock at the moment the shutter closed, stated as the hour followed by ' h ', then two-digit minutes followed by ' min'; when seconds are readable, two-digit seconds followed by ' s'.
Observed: 10 h 20 min 58 s
